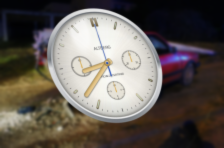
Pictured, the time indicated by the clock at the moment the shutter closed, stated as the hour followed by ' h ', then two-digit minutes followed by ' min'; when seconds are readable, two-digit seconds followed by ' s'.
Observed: 8 h 38 min
